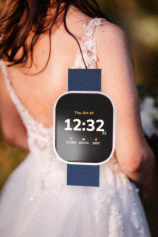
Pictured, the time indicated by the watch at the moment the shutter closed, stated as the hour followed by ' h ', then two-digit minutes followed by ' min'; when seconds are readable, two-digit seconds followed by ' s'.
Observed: 12 h 32 min
